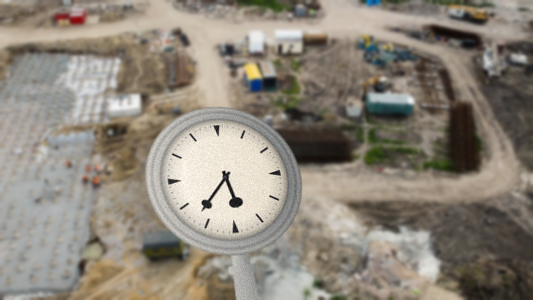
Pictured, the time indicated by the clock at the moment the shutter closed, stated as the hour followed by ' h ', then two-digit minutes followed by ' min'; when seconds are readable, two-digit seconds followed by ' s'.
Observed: 5 h 37 min
